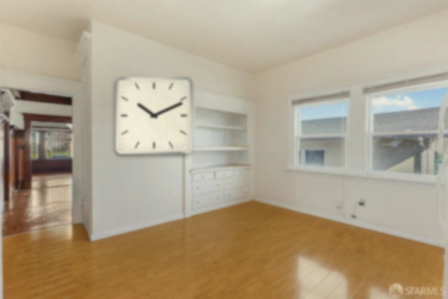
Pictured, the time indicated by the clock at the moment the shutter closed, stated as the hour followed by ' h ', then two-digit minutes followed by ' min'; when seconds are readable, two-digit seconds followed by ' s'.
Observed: 10 h 11 min
